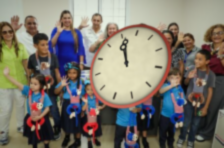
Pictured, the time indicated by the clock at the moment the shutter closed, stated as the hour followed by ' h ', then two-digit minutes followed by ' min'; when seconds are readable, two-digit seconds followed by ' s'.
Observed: 10 h 56 min
